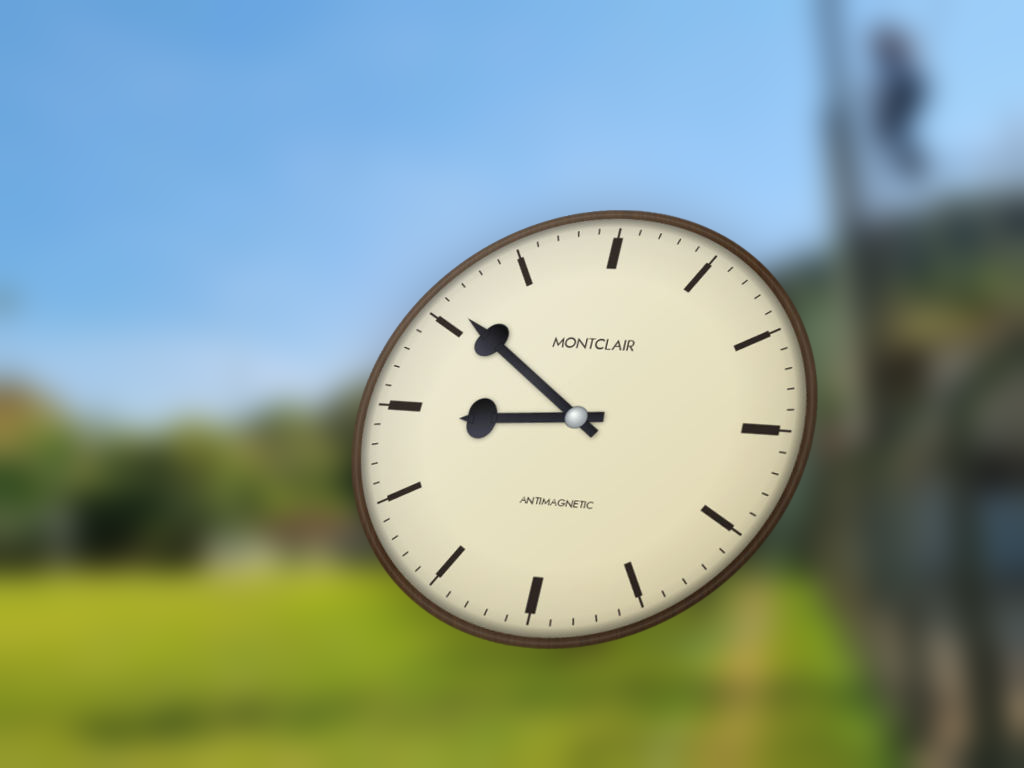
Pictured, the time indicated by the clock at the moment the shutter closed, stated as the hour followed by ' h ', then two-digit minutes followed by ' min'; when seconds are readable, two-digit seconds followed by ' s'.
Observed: 8 h 51 min
